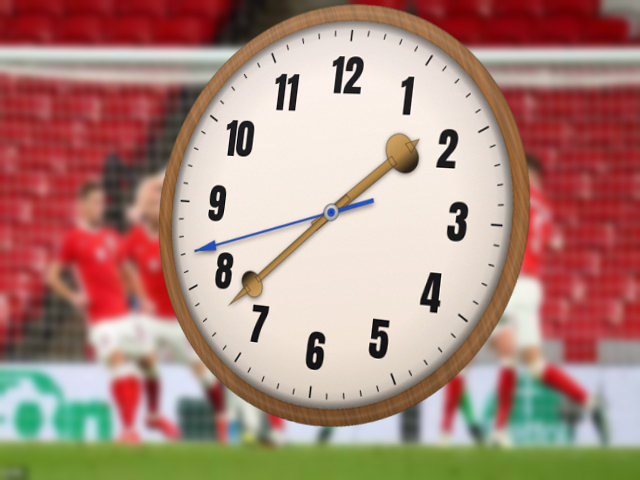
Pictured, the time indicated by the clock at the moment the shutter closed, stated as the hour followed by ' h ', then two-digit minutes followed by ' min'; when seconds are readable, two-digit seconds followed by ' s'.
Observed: 1 h 37 min 42 s
